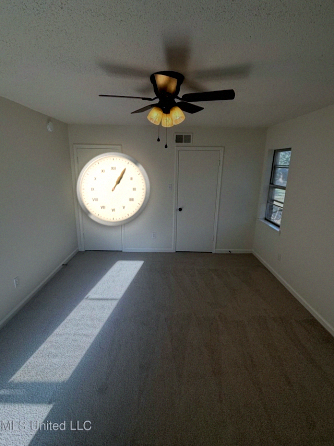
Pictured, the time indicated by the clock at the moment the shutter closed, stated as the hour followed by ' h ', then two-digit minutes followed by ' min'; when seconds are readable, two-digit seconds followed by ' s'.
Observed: 1 h 05 min
